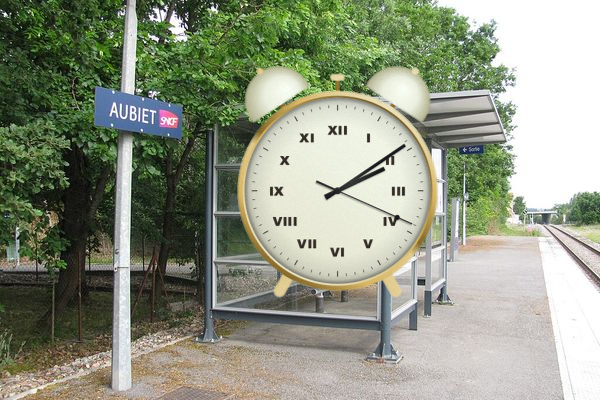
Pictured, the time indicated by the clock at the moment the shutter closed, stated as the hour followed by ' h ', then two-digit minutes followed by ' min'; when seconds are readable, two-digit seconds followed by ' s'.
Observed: 2 h 09 min 19 s
